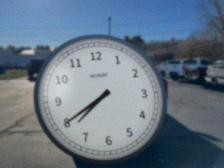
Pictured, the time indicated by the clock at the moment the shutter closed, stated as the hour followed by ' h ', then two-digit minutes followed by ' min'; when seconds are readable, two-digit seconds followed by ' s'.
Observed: 7 h 40 min
